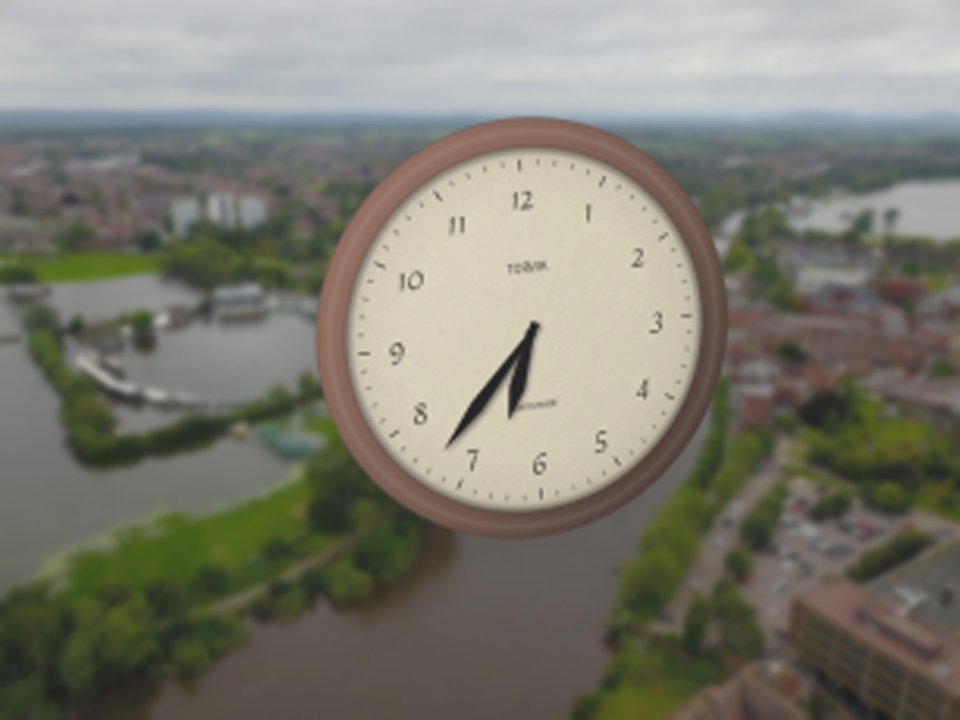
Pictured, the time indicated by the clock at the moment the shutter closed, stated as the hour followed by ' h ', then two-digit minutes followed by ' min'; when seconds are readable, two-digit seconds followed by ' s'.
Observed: 6 h 37 min
